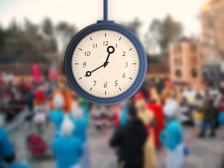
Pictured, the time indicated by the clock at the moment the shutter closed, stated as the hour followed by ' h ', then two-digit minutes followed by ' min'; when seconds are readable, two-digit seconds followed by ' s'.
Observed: 12 h 40 min
